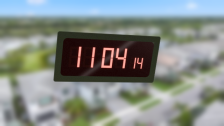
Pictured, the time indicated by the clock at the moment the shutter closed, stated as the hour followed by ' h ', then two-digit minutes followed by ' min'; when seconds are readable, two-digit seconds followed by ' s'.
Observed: 11 h 04 min 14 s
